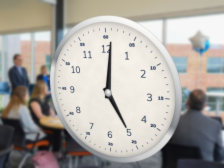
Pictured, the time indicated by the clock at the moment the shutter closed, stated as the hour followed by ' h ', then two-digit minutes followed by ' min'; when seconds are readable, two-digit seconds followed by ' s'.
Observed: 5 h 01 min
